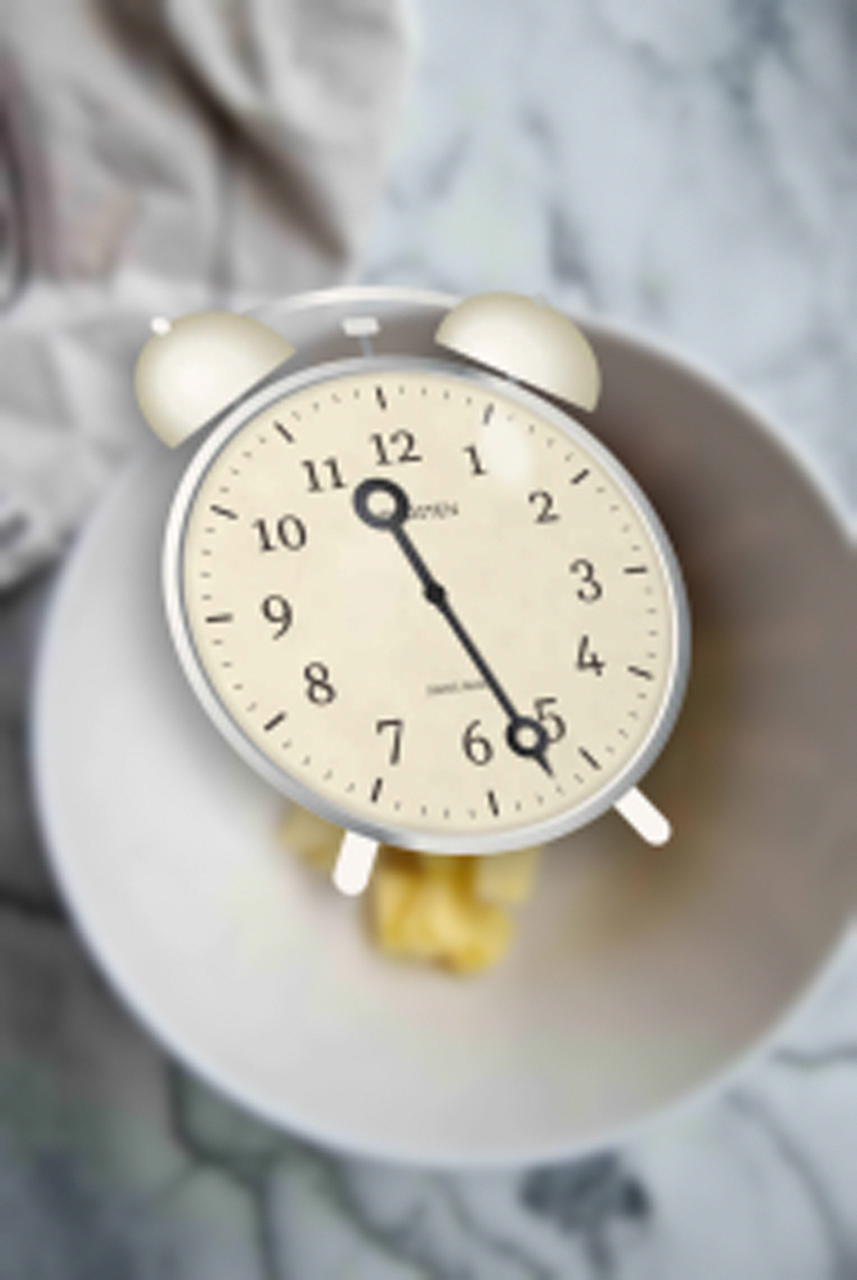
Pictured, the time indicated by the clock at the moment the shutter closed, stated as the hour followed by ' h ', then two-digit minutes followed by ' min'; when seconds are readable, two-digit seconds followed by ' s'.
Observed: 11 h 27 min
